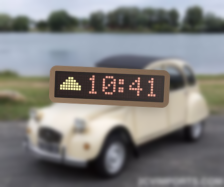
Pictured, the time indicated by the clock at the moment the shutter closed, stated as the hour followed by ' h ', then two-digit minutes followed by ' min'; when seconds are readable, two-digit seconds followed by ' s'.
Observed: 10 h 41 min
